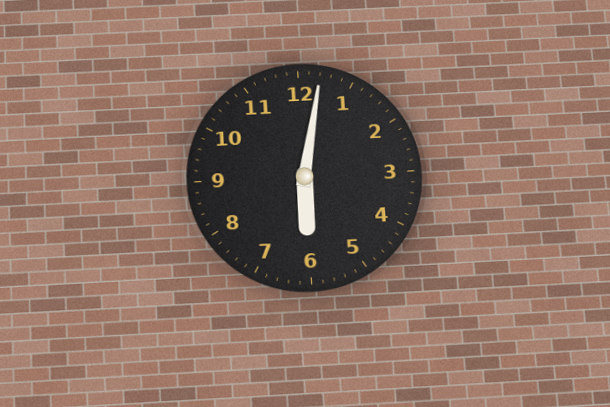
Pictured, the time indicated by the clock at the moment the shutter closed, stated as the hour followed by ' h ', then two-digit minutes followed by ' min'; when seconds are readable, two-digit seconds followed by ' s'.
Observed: 6 h 02 min
